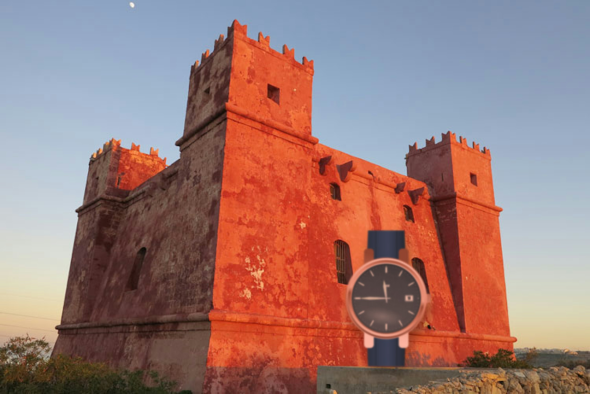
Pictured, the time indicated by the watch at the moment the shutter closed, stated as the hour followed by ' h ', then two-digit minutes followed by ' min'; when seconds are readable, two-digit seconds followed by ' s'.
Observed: 11 h 45 min
